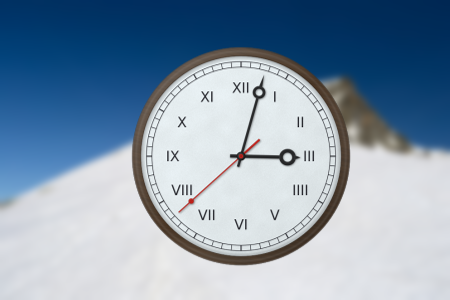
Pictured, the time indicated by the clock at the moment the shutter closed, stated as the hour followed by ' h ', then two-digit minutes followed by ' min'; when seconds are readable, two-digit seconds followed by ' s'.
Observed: 3 h 02 min 38 s
